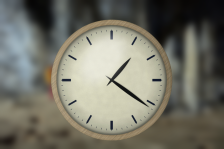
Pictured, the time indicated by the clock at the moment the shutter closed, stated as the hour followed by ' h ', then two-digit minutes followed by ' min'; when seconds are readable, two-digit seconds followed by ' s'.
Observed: 1 h 21 min
